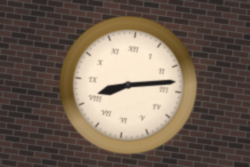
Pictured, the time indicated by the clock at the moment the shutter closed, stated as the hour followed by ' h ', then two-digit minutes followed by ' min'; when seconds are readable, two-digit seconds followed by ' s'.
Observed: 8 h 13 min
